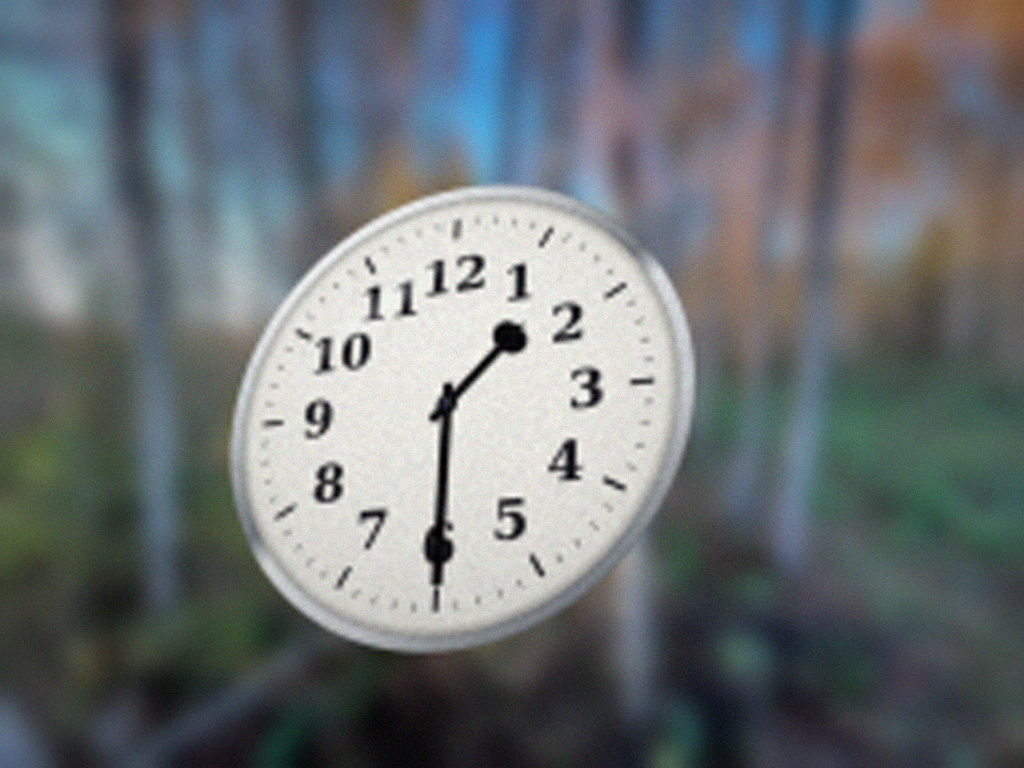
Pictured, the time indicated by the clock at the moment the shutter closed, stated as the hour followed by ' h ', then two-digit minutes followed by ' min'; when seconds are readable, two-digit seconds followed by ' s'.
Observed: 1 h 30 min
